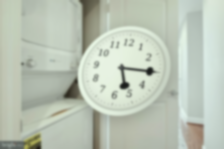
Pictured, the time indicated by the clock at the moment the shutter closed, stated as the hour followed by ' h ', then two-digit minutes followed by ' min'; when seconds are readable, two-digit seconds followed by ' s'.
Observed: 5 h 15 min
